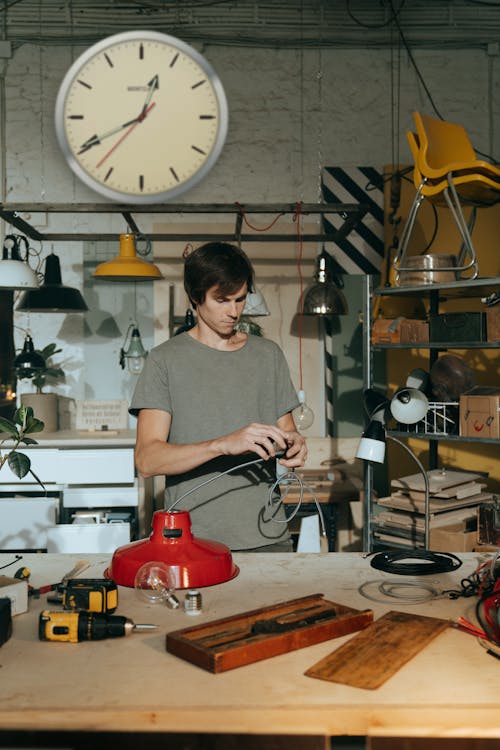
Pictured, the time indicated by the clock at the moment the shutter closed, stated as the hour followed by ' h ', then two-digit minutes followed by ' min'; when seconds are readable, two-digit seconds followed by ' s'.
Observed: 12 h 40 min 37 s
